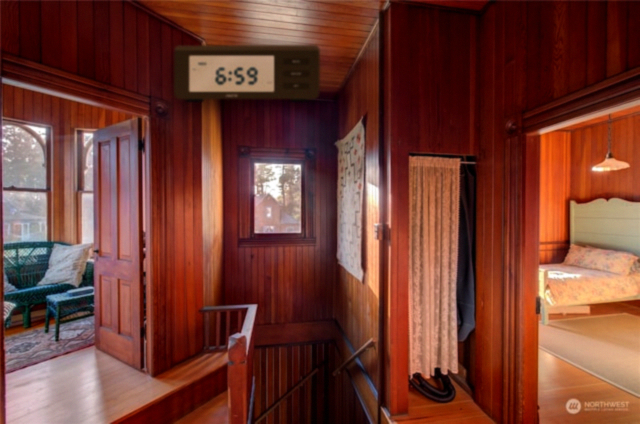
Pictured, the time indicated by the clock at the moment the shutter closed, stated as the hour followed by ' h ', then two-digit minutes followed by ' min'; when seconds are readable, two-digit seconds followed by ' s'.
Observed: 6 h 59 min
